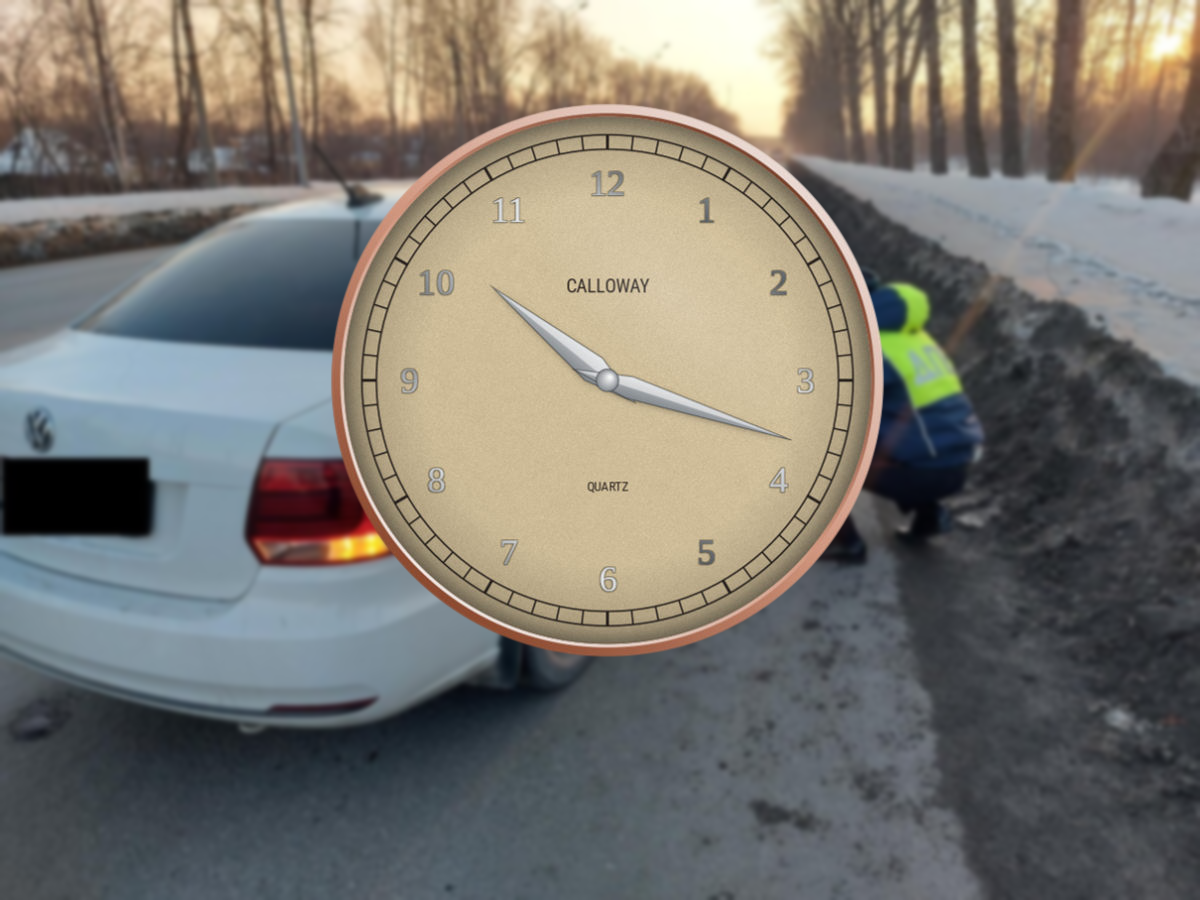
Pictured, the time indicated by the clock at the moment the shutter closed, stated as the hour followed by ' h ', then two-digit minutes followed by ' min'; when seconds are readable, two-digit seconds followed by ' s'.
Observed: 10 h 18 min
